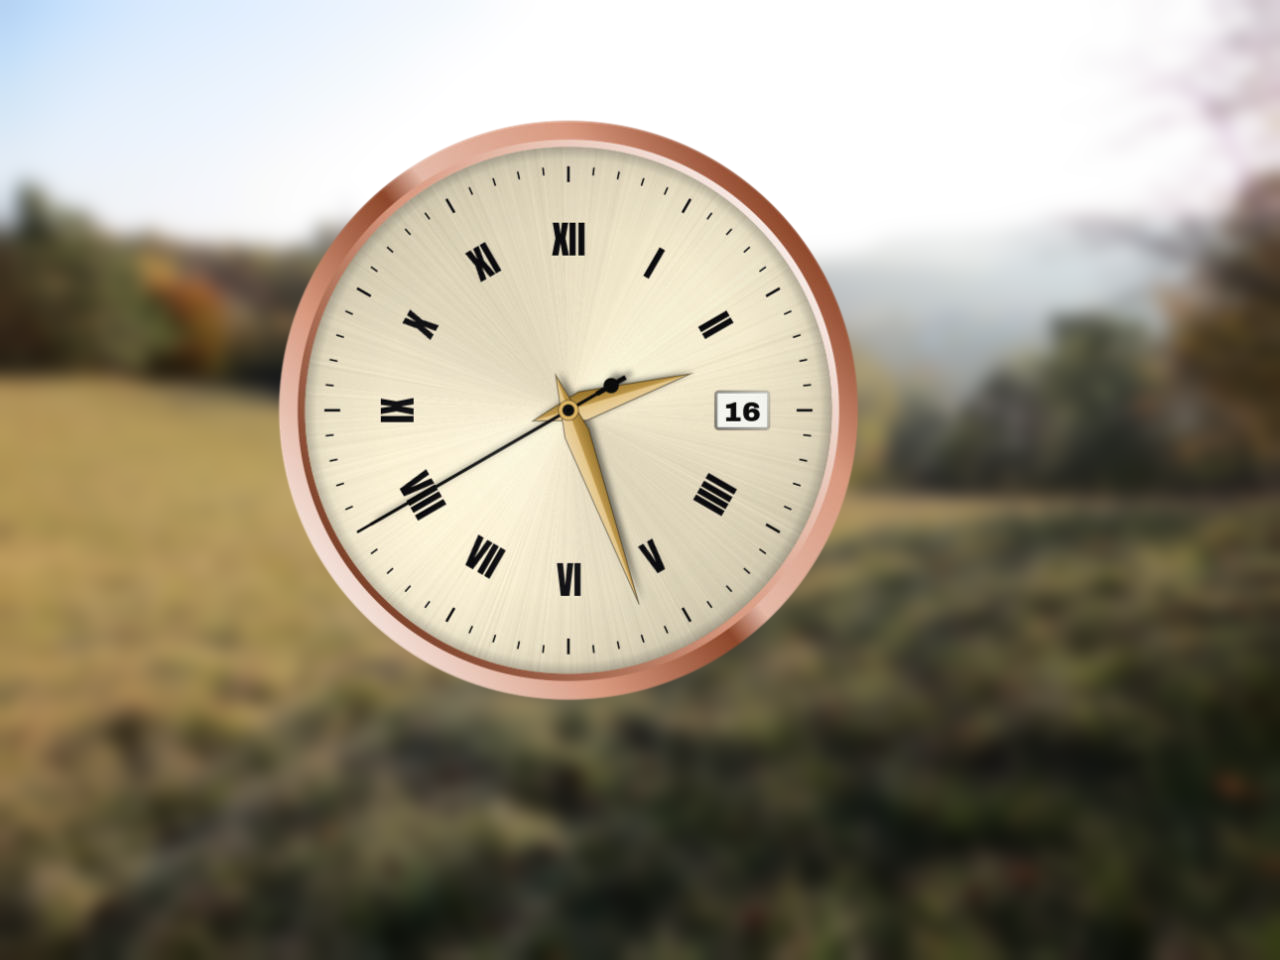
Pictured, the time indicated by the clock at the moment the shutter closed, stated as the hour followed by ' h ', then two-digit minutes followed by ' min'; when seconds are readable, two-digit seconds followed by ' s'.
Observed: 2 h 26 min 40 s
